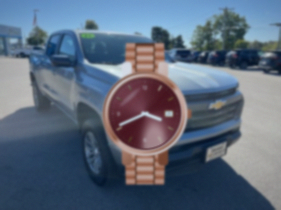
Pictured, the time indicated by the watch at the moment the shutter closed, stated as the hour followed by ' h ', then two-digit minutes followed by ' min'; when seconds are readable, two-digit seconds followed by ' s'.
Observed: 3 h 41 min
